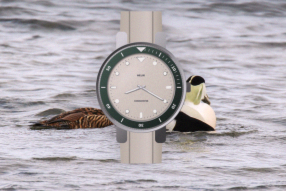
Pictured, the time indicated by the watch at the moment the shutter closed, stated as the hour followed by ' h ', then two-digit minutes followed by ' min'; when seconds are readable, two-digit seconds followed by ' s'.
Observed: 8 h 20 min
